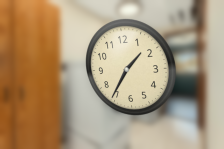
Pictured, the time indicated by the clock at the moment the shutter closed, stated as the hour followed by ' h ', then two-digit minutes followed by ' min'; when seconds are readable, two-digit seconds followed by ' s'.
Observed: 1 h 36 min
